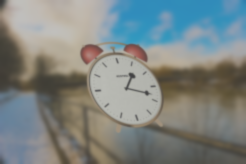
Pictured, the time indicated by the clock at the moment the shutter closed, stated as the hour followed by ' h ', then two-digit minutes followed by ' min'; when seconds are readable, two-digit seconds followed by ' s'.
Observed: 1 h 18 min
